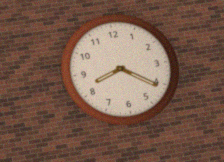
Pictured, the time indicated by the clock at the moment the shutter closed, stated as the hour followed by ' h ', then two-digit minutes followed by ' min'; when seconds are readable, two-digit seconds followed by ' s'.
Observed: 8 h 21 min
